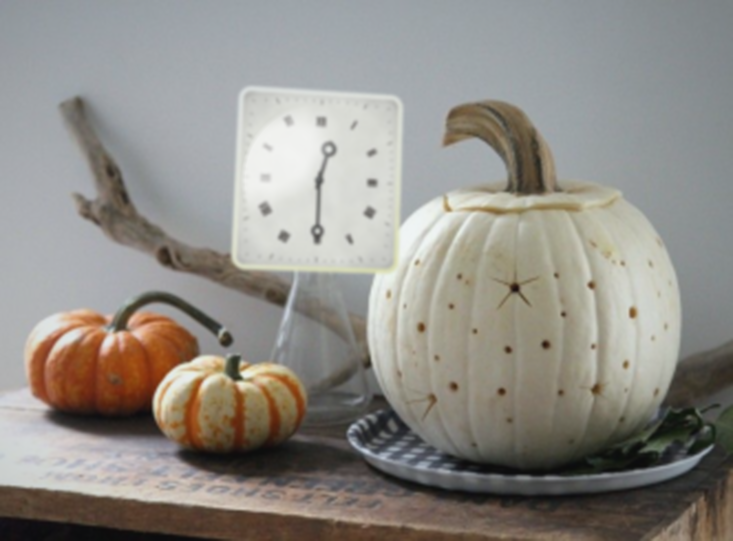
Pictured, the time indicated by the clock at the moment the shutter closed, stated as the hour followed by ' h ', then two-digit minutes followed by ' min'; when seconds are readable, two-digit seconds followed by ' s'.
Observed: 12 h 30 min
